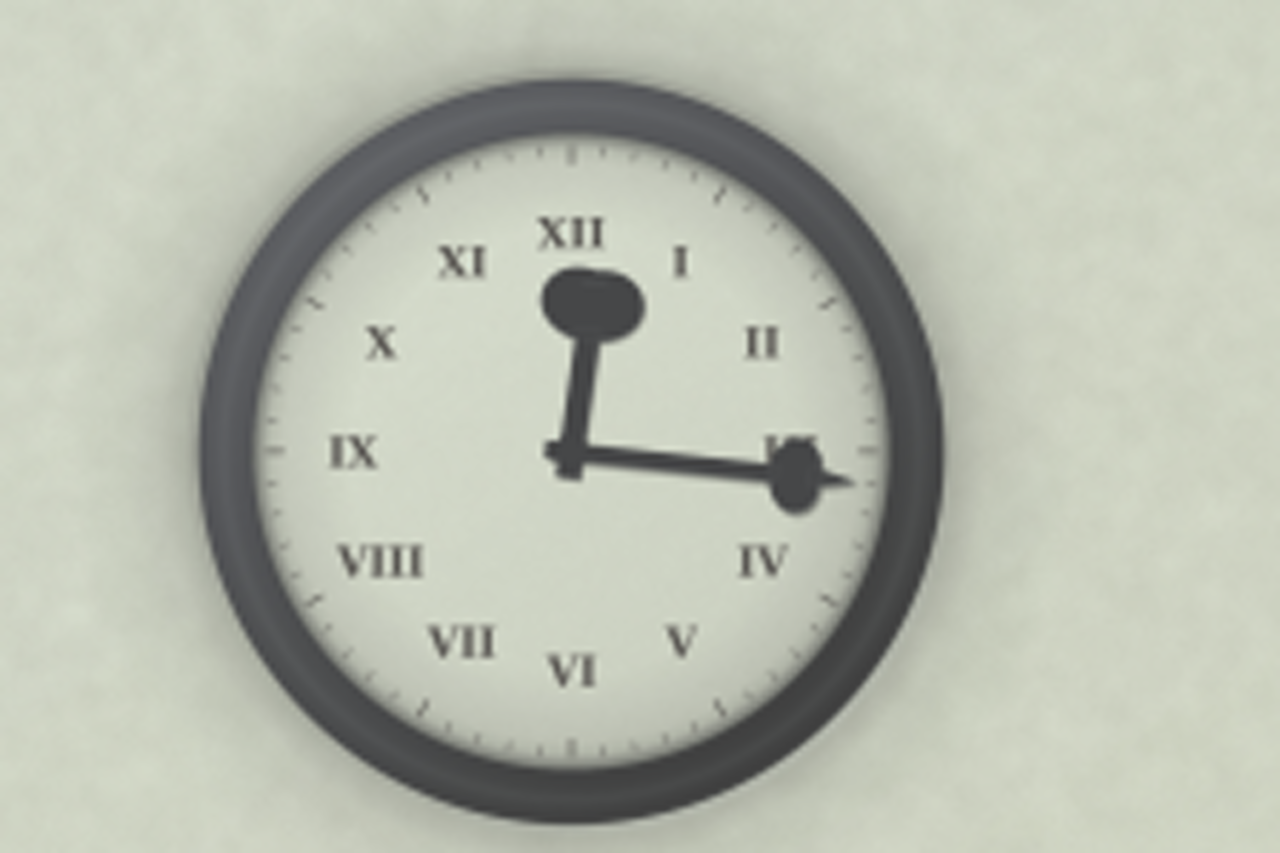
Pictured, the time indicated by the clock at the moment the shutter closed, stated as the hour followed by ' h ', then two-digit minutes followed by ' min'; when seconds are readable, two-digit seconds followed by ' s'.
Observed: 12 h 16 min
